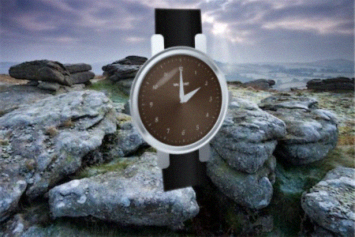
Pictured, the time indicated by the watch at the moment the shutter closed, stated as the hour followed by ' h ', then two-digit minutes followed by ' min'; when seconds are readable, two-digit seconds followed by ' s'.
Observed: 2 h 00 min
